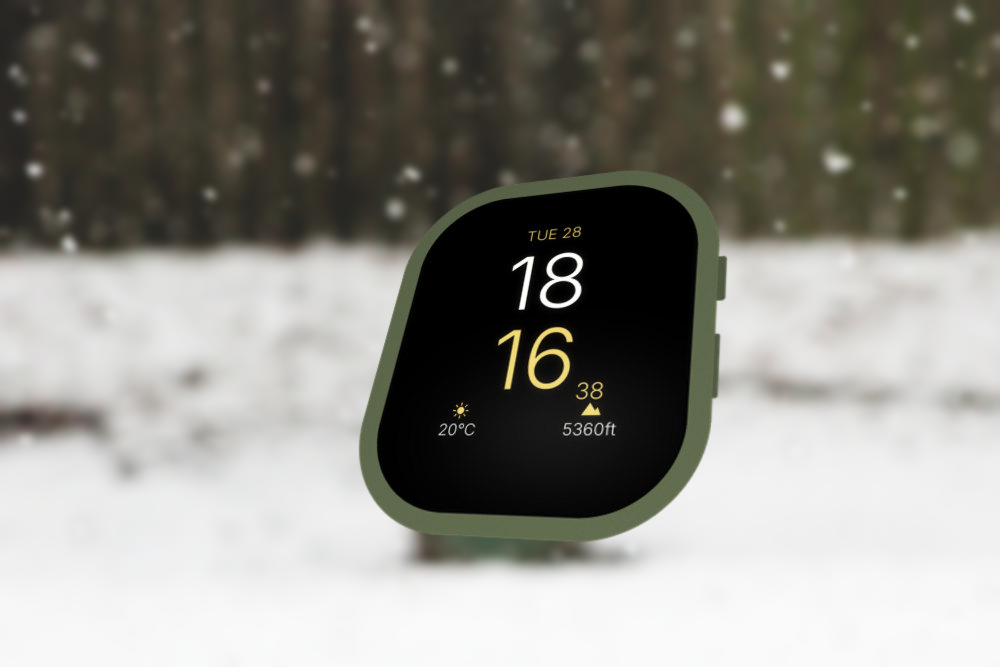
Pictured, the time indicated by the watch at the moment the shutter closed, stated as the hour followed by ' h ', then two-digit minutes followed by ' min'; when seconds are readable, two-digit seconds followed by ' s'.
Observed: 18 h 16 min 38 s
